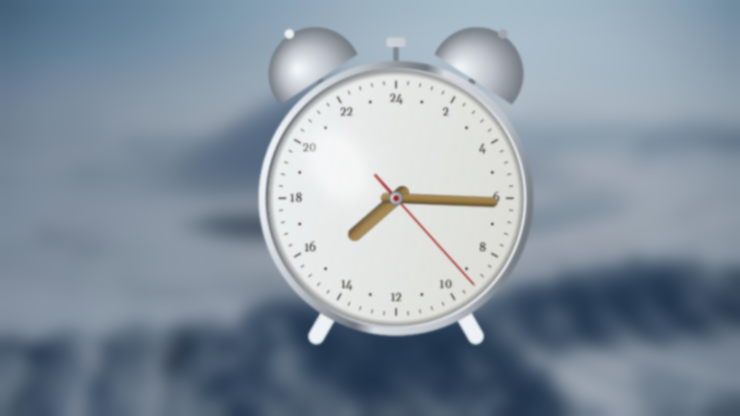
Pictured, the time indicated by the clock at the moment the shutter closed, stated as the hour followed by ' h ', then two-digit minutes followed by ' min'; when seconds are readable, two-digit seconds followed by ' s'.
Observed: 15 h 15 min 23 s
